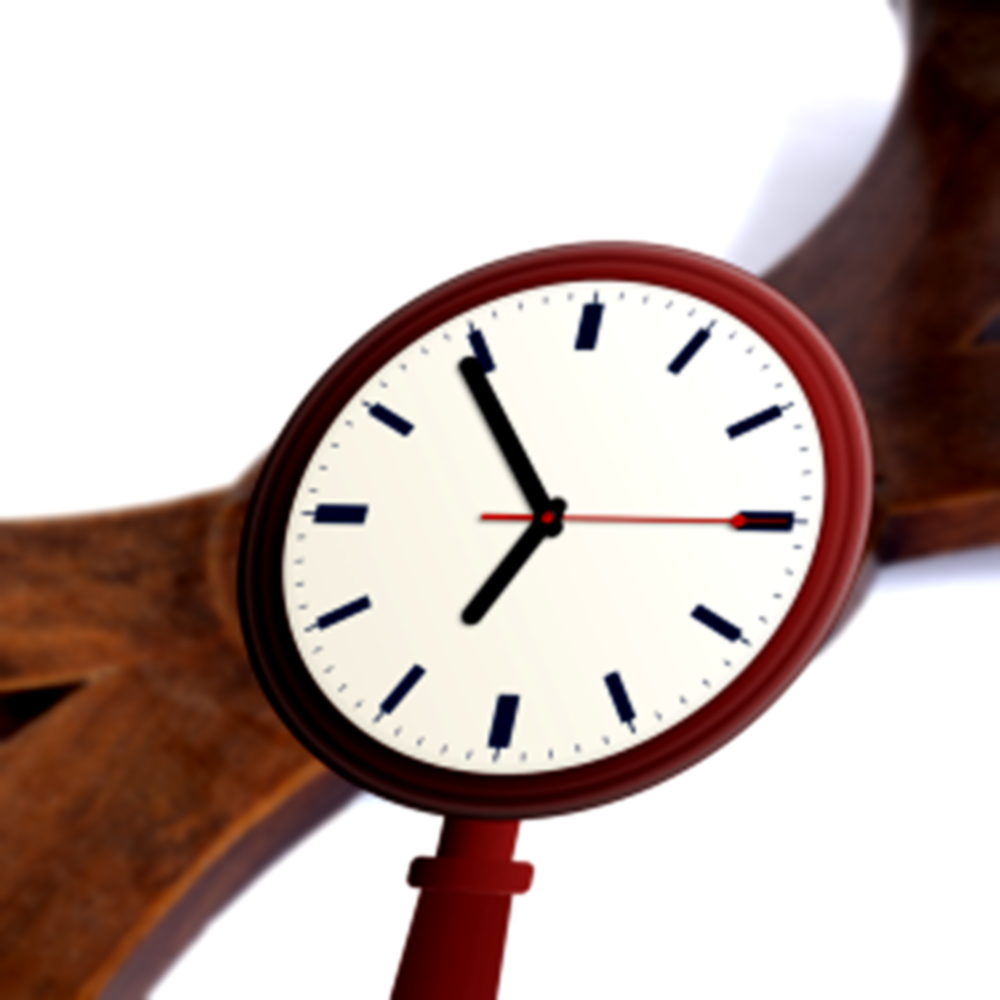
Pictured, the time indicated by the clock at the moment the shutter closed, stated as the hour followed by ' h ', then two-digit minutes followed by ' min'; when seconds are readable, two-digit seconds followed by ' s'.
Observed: 6 h 54 min 15 s
